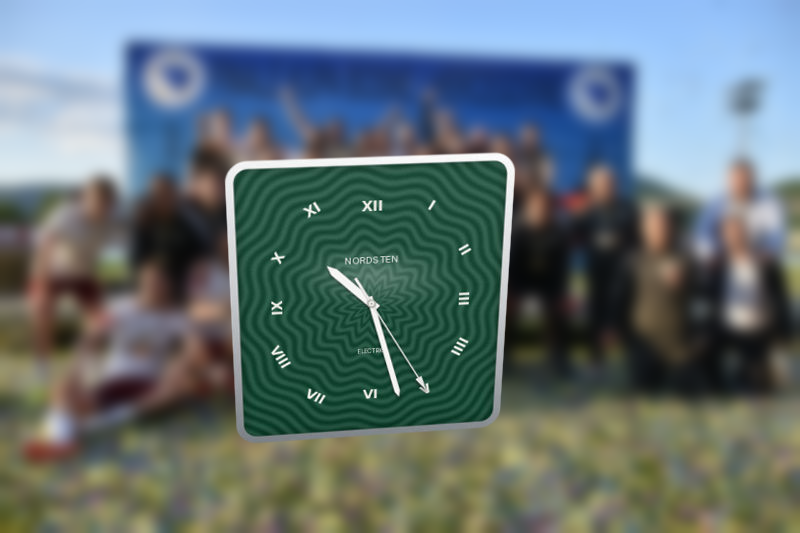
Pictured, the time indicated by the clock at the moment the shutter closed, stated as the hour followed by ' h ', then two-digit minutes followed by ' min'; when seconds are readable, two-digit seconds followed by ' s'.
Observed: 10 h 27 min 25 s
